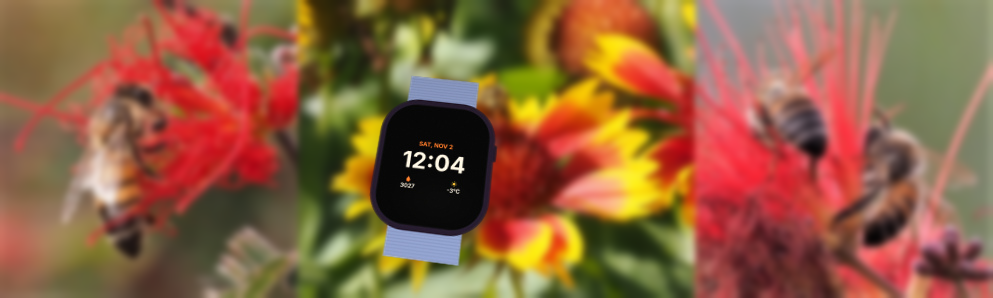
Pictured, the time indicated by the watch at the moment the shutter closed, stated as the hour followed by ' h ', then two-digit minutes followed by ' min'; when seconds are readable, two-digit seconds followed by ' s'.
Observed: 12 h 04 min
